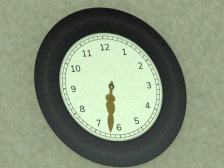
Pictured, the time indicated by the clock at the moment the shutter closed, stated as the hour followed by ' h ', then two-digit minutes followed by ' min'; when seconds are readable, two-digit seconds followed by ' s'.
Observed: 6 h 32 min
